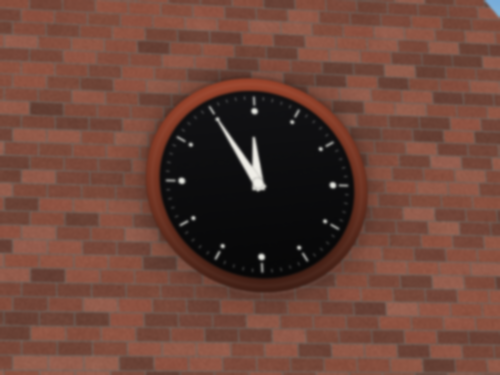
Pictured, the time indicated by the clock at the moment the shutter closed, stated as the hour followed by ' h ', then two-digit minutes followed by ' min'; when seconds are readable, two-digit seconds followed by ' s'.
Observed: 11 h 55 min
